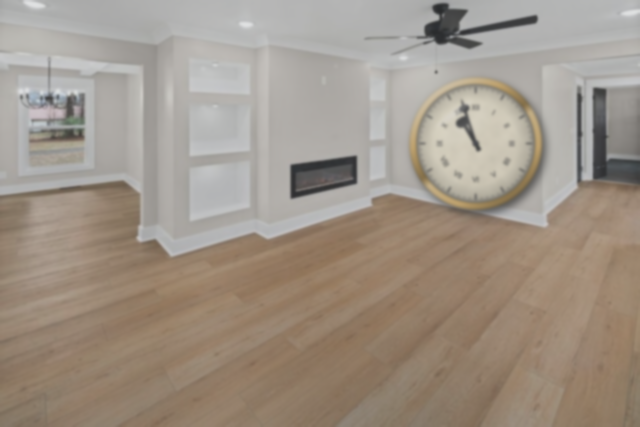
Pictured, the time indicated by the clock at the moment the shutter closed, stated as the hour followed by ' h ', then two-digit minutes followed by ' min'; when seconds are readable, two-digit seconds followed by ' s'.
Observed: 10 h 57 min
